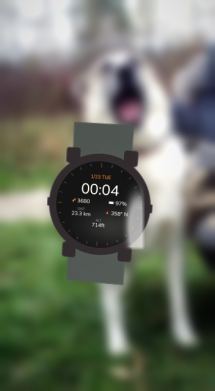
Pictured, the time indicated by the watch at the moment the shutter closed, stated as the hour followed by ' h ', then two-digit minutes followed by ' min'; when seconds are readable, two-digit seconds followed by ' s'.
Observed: 0 h 04 min
